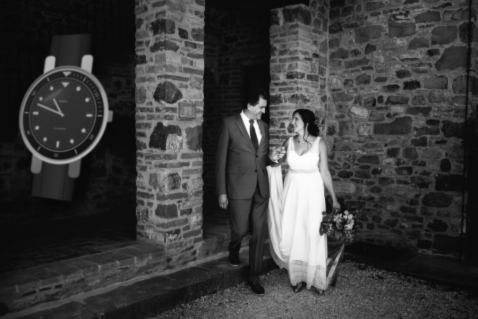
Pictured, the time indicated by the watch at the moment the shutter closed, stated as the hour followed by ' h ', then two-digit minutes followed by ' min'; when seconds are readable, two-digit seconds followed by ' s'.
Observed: 10 h 48 min
